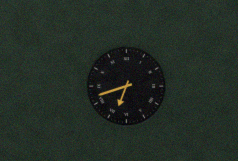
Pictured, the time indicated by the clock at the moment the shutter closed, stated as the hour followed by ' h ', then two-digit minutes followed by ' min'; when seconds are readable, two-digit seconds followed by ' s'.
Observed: 6 h 42 min
